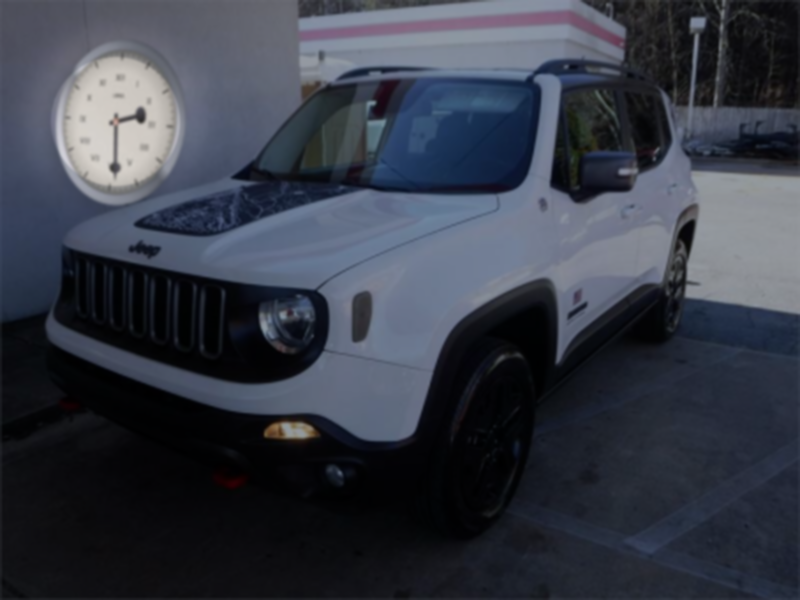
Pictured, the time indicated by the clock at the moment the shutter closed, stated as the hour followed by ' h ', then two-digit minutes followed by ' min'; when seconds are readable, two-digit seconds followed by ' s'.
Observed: 2 h 29 min
